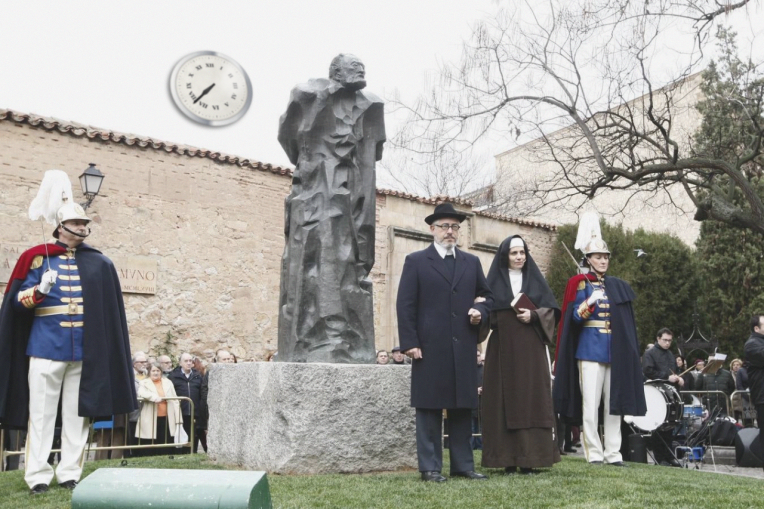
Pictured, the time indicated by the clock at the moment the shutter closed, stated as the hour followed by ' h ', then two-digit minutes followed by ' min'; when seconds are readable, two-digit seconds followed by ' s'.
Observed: 7 h 38 min
